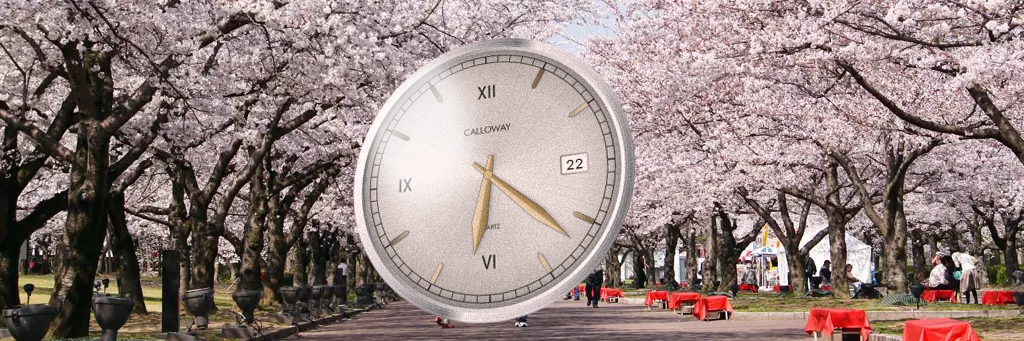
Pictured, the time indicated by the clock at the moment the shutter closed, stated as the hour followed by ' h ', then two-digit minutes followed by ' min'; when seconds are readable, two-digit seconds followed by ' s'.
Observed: 6 h 22 min
